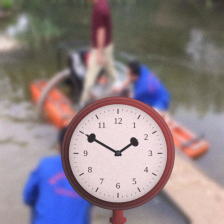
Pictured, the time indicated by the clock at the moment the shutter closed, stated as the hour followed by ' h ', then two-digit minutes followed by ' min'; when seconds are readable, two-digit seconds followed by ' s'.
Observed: 1 h 50 min
